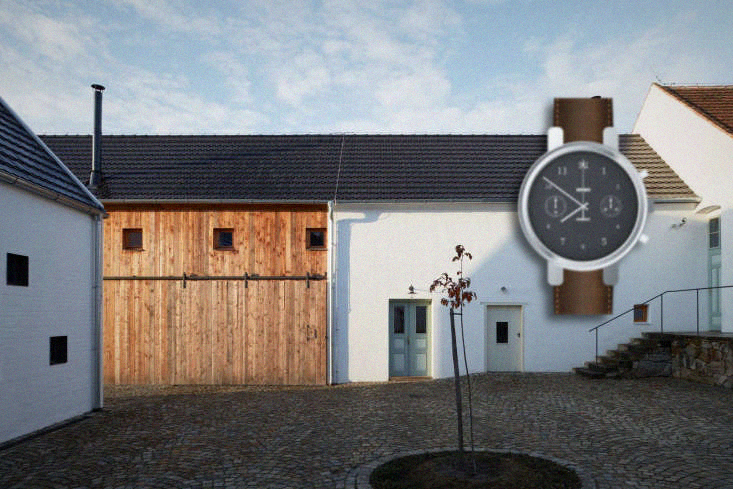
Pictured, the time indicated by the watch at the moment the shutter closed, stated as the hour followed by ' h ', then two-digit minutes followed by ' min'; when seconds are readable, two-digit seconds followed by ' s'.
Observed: 7 h 51 min
